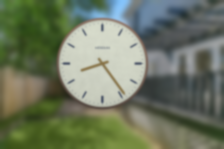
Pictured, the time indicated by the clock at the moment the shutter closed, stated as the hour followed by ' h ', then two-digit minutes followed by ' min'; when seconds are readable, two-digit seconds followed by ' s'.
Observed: 8 h 24 min
